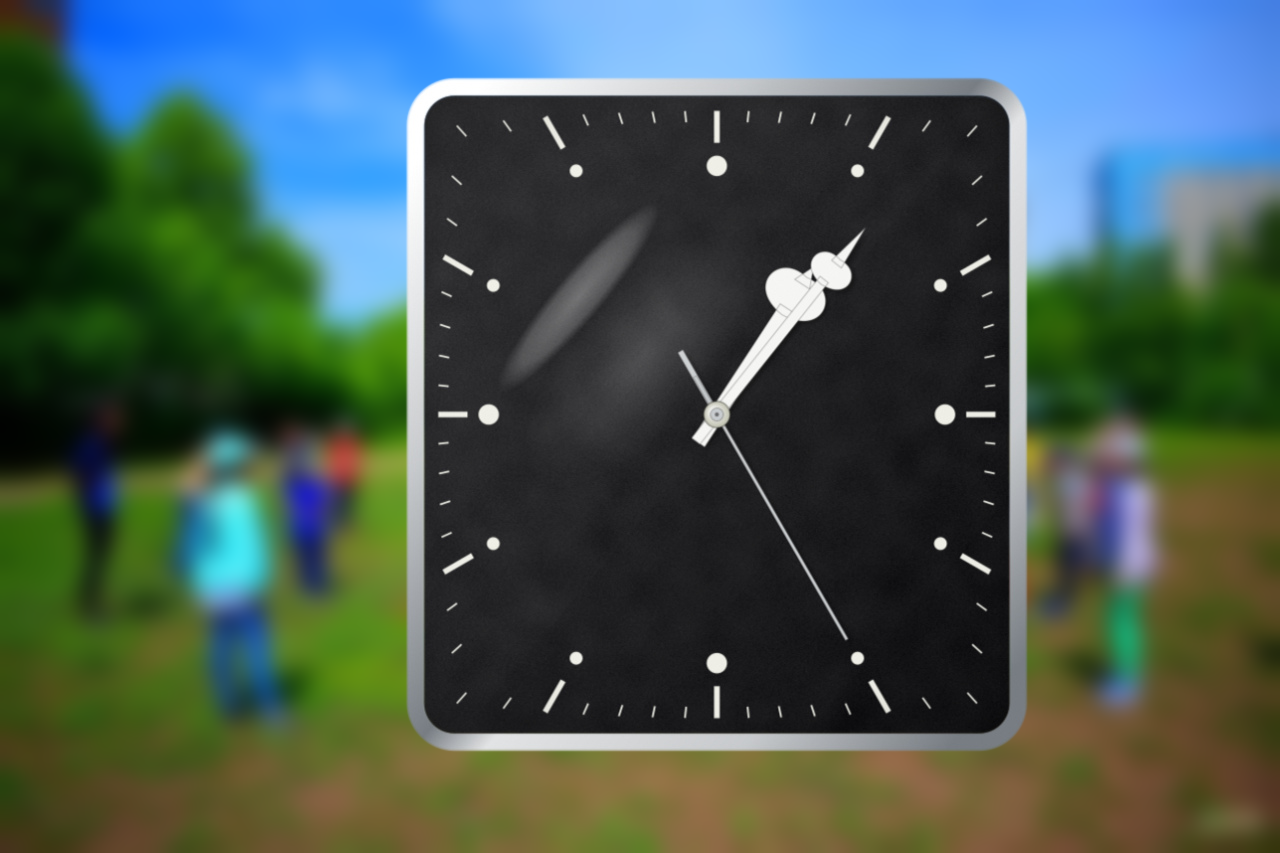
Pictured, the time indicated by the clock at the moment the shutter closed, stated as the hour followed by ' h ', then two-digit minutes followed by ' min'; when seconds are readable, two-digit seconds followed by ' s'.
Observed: 1 h 06 min 25 s
